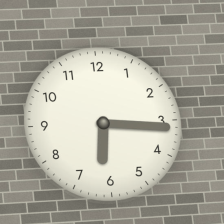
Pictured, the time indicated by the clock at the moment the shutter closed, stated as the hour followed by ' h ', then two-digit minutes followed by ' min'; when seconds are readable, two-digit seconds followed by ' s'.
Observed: 6 h 16 min
